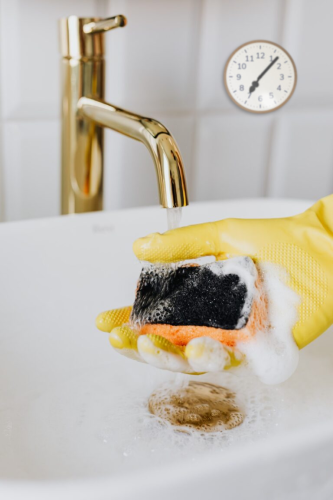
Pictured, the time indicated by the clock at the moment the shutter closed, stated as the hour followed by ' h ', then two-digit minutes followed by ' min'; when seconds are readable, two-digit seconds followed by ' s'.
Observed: 7 h 07 min
